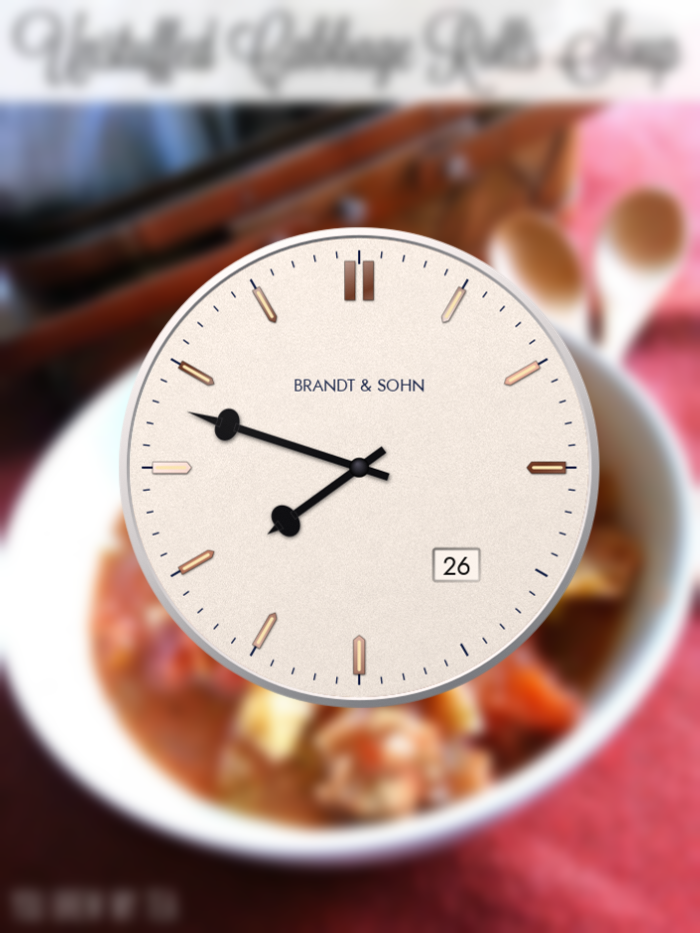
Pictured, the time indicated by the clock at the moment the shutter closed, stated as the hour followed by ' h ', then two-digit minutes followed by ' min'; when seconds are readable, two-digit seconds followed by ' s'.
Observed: 7 h 48 min
